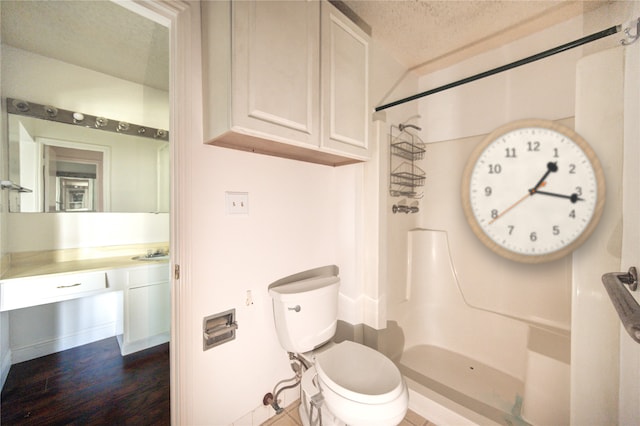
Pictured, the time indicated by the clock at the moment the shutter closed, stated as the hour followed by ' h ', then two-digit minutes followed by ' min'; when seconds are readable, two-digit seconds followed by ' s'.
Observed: 1 h 16 min 39 s
